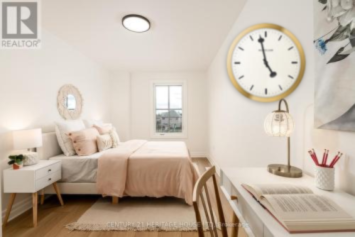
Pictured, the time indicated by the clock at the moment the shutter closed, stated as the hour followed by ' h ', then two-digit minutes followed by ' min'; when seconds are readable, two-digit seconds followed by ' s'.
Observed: 4 h 58 min
